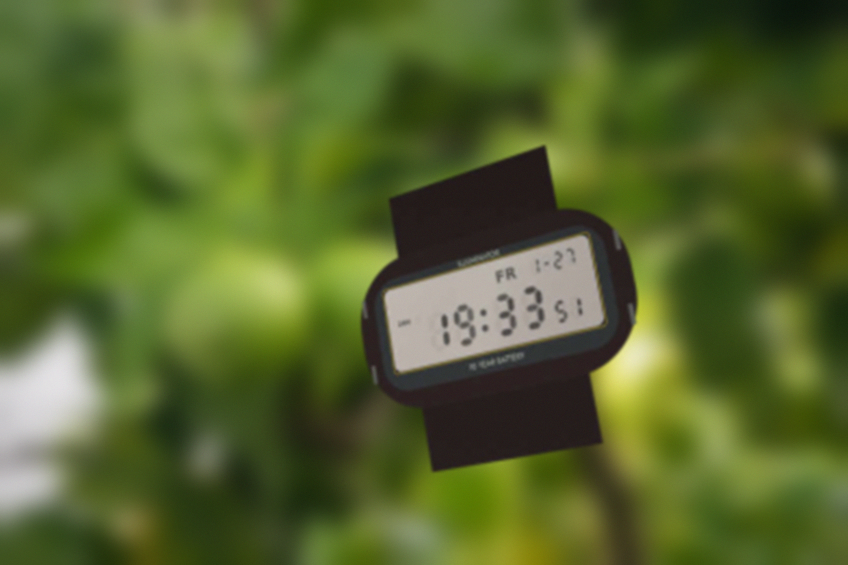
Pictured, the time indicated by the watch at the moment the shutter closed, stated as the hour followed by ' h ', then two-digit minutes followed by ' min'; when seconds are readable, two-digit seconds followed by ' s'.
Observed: 19 h 33 min 51 s
